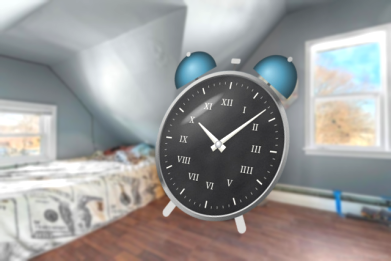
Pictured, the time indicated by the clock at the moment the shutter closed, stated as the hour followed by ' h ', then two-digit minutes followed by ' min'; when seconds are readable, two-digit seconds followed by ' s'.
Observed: 10 h 08 min
